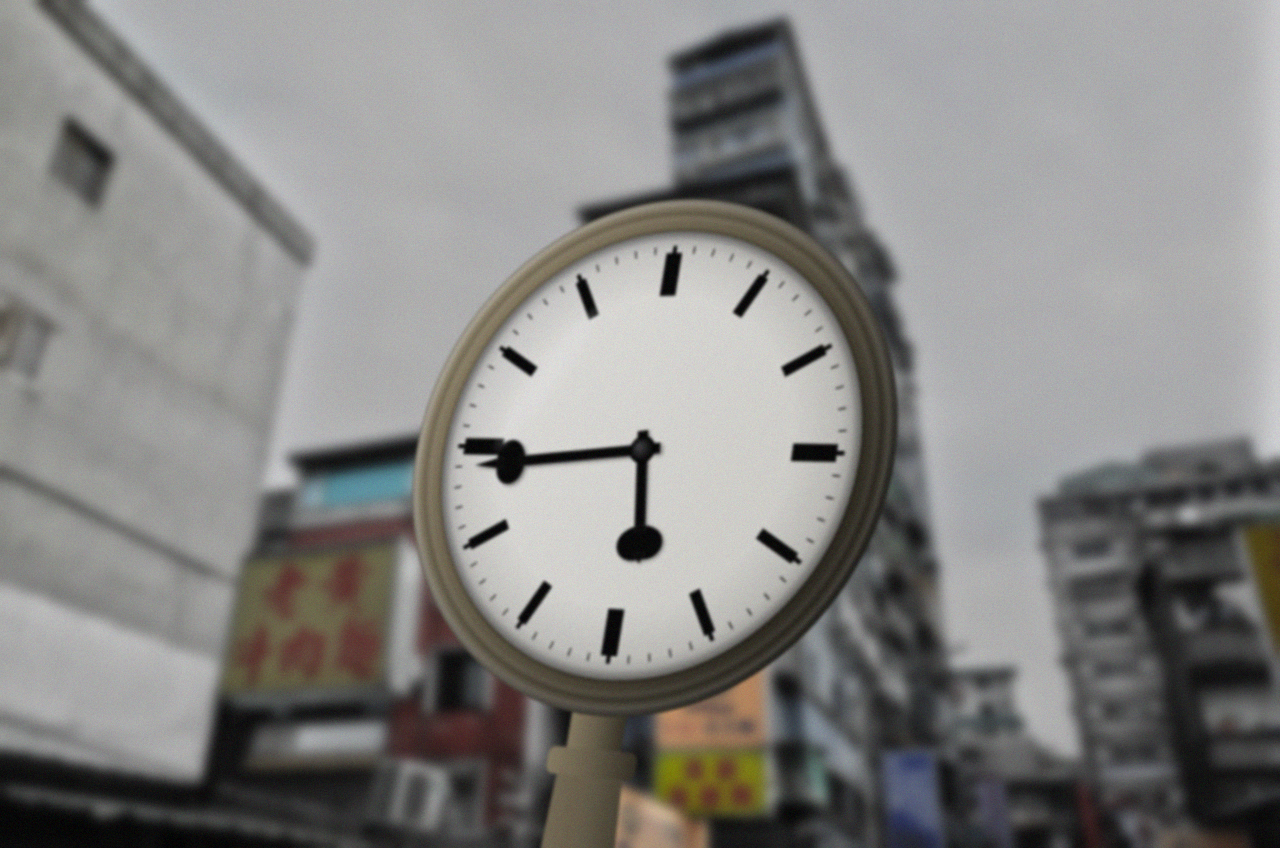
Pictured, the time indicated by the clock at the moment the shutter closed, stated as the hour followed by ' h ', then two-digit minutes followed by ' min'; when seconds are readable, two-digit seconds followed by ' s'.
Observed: 5 h 44 min
